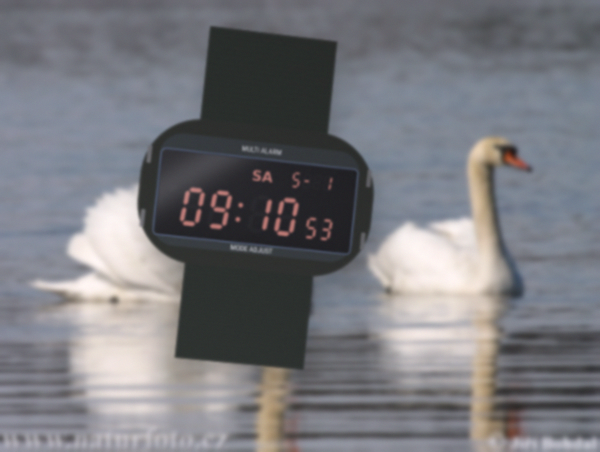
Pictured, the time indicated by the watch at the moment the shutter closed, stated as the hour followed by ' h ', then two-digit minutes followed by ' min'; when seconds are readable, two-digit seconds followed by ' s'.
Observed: 9 h 10 min 53 s
